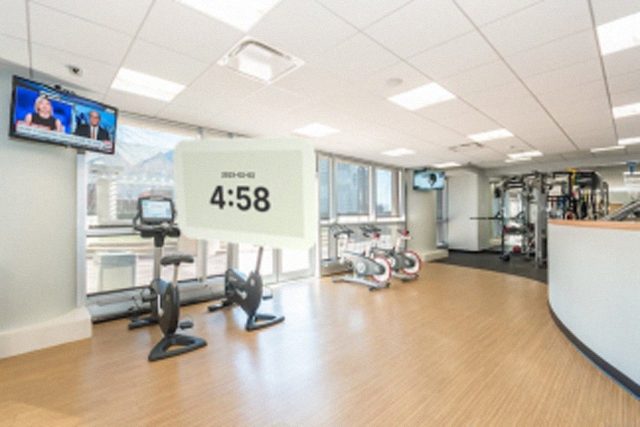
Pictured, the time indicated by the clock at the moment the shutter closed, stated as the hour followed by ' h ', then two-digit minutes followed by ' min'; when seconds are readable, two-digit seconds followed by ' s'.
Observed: 4 h 58 min
